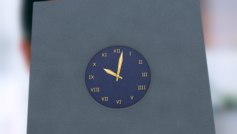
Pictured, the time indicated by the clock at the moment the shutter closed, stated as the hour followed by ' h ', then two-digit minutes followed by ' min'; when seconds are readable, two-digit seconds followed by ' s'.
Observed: 10 h 02 min
